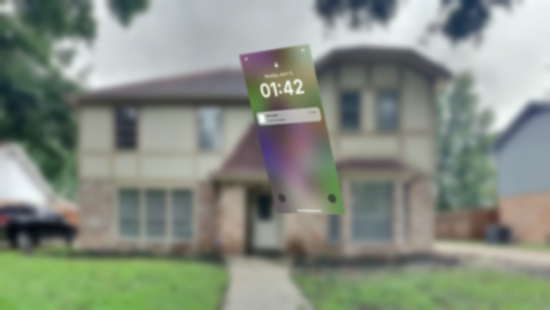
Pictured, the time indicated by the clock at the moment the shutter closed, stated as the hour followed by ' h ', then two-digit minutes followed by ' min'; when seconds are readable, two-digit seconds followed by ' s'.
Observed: 1 h 42 min
